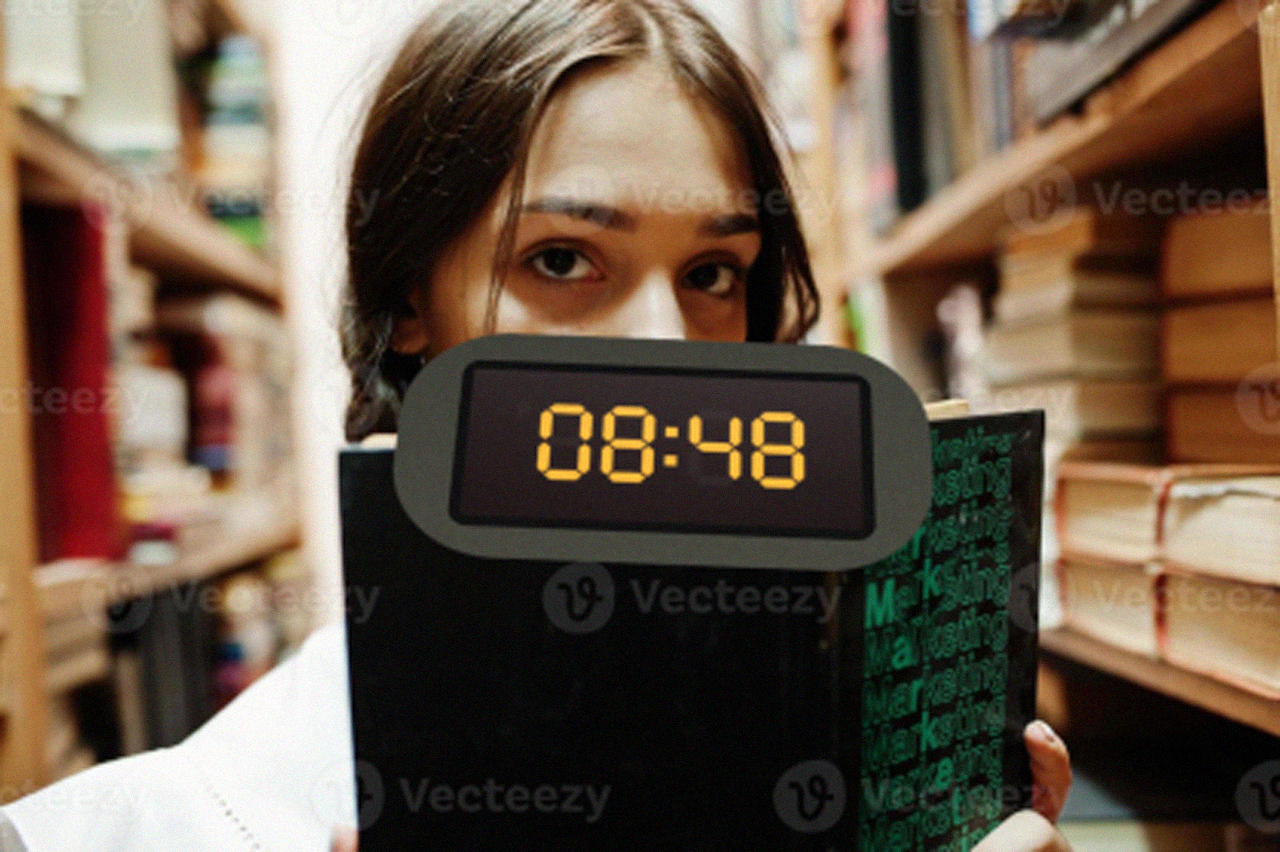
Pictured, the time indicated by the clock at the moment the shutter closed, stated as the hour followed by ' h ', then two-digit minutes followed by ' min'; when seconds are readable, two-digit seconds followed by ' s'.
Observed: 8 h 48 min
